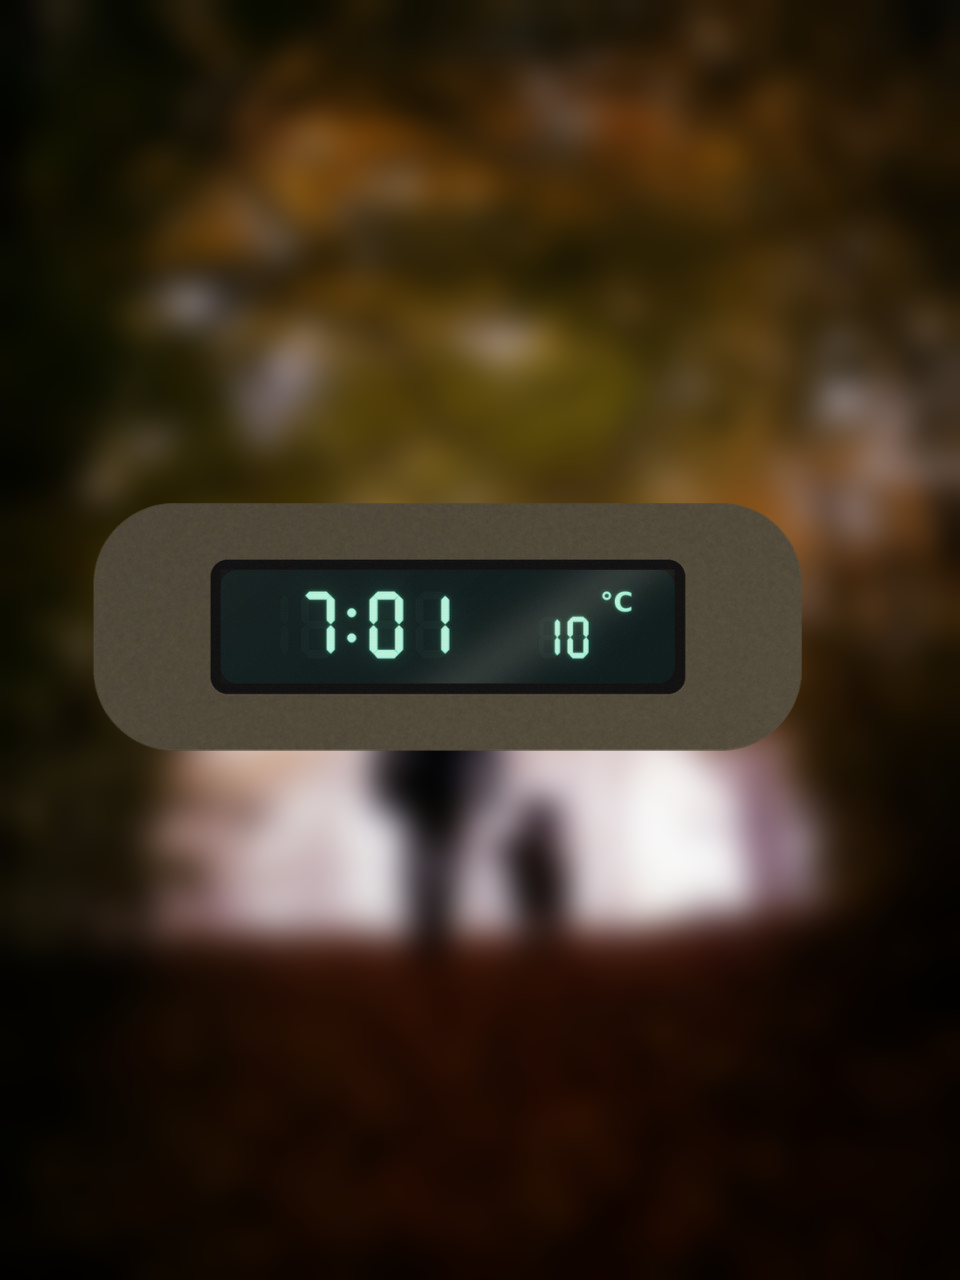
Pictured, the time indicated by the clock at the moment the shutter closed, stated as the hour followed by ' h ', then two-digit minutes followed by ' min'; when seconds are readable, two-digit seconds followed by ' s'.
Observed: 7 h 01 min
